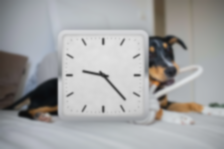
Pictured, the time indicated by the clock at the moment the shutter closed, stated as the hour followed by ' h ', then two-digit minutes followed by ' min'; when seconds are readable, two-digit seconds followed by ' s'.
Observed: 9 h 23 min
